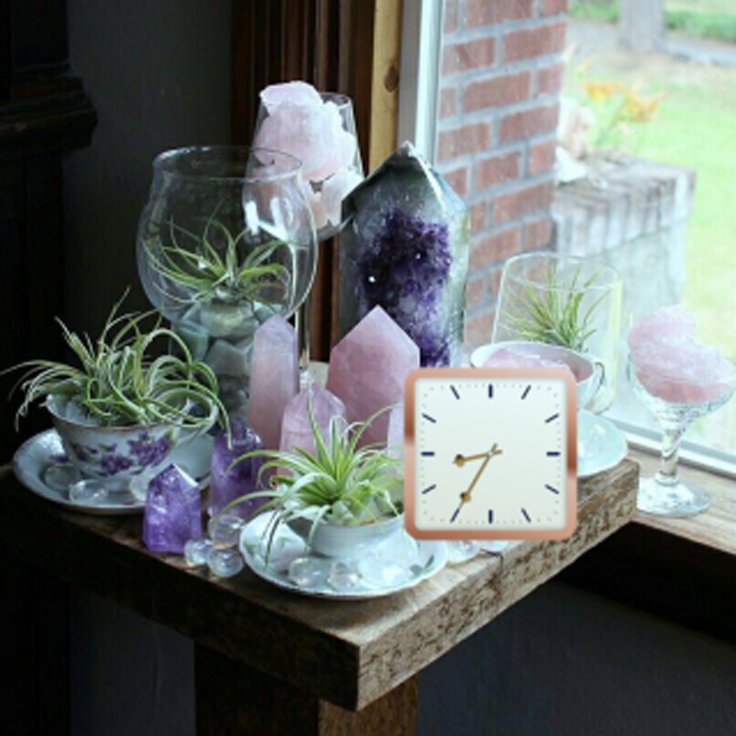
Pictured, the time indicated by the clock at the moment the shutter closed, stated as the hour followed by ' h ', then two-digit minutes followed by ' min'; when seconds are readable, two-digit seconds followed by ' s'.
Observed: 8 h 35 min
